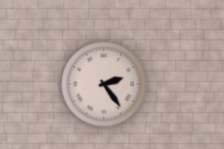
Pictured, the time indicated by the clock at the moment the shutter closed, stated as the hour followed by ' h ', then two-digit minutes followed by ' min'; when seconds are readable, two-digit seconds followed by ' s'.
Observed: 2 h 24 min
